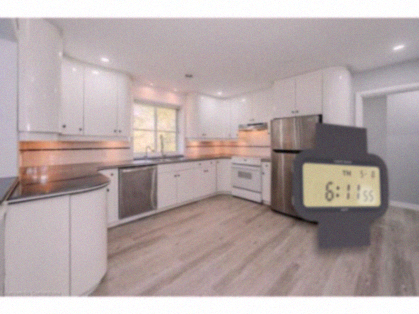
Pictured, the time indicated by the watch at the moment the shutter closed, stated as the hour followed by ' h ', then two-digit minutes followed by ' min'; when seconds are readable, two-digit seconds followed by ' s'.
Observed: 6 h 11 min 55 s
